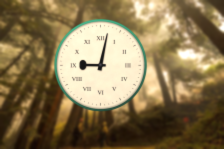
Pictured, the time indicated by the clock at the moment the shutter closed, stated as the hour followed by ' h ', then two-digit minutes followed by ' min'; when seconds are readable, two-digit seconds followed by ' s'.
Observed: 9 h 02 min
